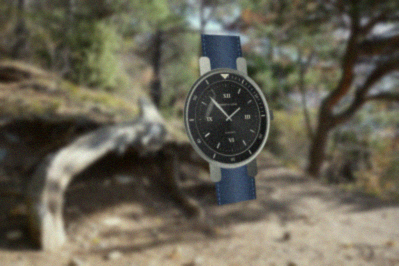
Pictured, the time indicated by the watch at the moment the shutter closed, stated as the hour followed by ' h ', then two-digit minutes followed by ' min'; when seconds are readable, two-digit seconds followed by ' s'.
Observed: 1 h 53 min
